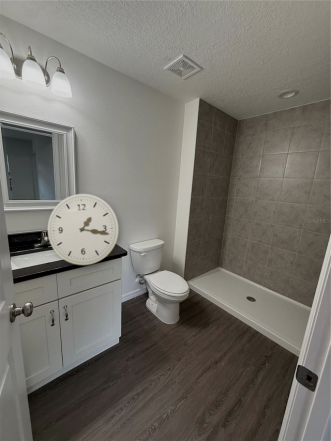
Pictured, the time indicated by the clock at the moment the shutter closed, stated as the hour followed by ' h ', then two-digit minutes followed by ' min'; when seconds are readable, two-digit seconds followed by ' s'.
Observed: 1 h 17 min
